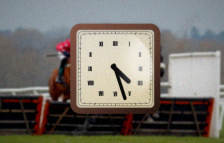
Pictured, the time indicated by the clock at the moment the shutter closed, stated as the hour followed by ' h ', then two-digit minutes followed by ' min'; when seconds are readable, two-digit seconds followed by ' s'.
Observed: 4 h 27 min
